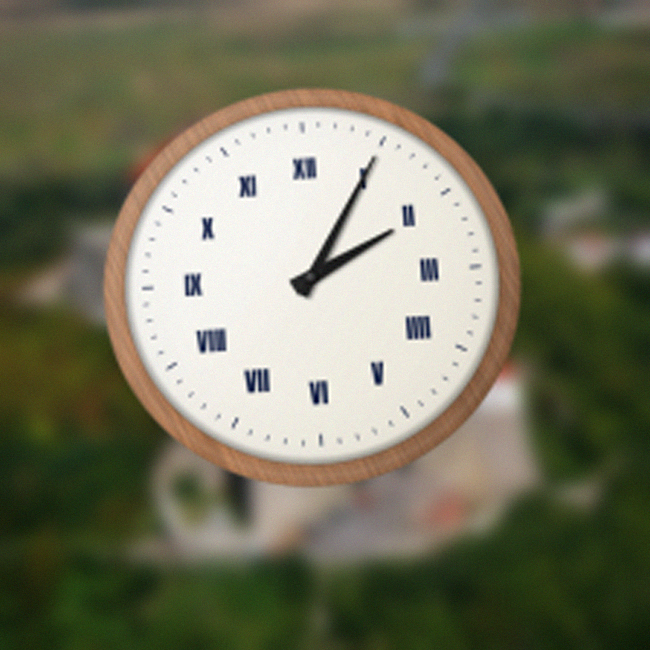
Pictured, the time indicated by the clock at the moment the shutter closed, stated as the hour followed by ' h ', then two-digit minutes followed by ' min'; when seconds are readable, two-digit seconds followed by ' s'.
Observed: 2 h 05 min
